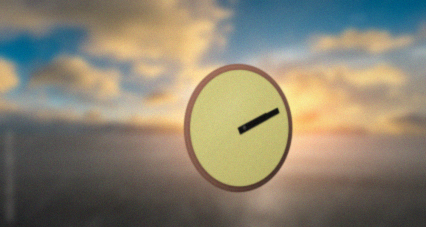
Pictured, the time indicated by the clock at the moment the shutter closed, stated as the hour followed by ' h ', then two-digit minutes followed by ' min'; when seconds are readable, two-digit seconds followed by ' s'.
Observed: 2 h 11 min
